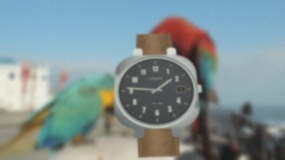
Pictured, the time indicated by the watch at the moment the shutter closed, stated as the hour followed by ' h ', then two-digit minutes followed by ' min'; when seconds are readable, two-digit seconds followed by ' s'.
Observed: 1 h 46 min
